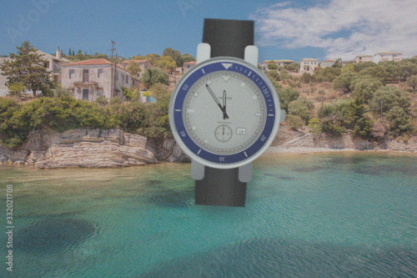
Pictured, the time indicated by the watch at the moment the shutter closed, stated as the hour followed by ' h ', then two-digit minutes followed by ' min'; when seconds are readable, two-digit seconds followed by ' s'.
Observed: 11 h 54 min
